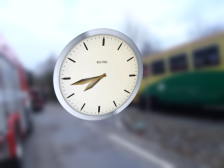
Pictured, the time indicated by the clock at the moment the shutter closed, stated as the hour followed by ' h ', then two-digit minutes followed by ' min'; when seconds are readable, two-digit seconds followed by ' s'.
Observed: 7 h 43 min
